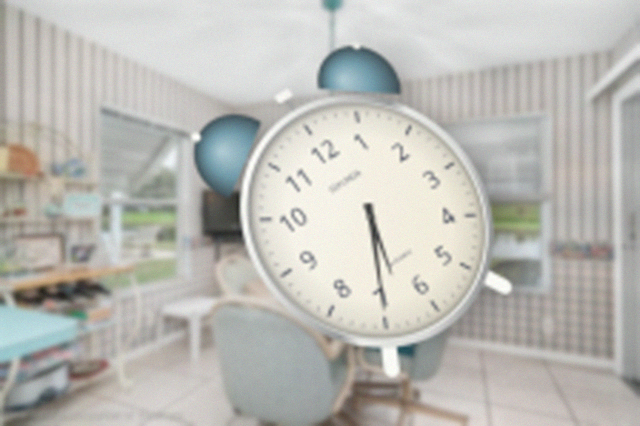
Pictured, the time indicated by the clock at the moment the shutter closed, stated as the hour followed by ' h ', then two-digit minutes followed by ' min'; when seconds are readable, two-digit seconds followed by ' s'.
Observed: 6 h 35 min
